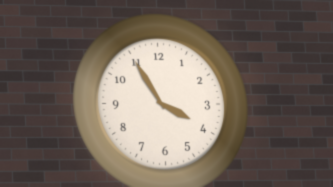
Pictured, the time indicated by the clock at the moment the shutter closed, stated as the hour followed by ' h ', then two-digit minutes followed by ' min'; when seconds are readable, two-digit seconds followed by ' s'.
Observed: 3 h 55 min
